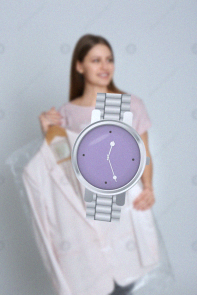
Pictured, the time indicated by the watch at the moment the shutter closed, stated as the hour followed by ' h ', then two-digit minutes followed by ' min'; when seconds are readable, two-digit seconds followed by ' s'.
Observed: 12 h 26 min
